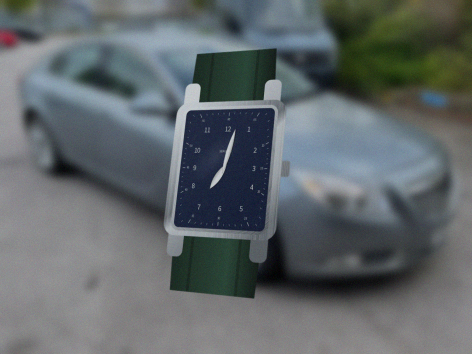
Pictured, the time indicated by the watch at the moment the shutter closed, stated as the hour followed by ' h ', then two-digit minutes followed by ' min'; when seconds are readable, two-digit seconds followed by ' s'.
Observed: 7 h 02 min
